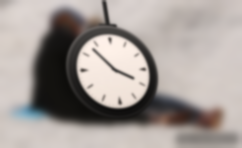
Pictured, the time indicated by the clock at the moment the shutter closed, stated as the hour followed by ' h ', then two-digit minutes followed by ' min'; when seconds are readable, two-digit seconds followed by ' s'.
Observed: 3 h 53 min
